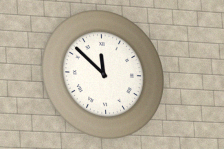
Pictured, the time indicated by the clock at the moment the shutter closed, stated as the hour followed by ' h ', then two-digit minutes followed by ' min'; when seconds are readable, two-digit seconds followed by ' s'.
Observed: 11 h 52 min
